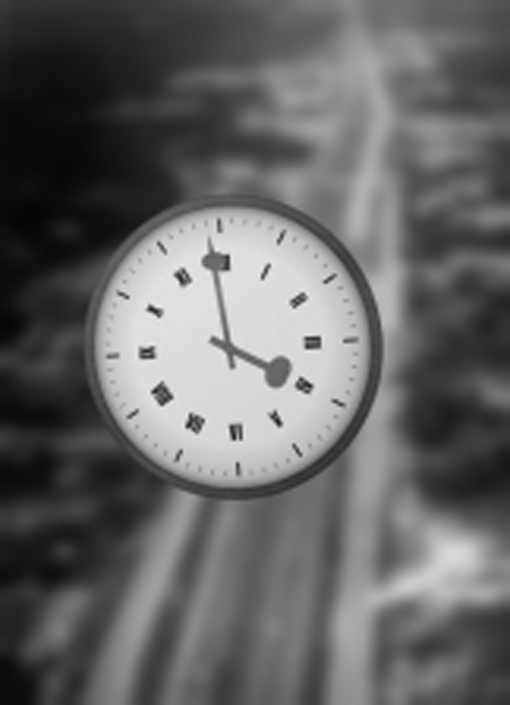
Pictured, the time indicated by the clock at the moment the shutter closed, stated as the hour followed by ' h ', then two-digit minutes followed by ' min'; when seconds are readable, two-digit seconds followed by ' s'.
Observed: 3 h 59 min
